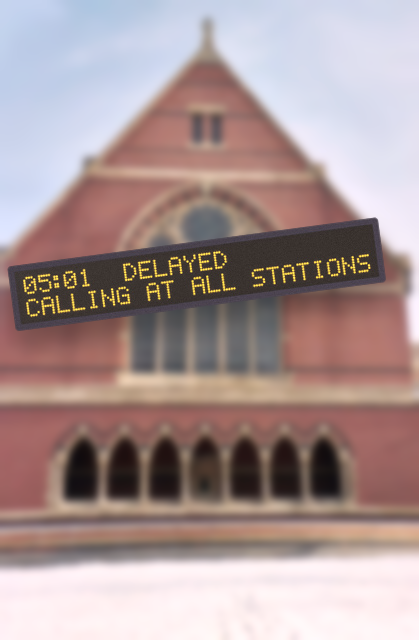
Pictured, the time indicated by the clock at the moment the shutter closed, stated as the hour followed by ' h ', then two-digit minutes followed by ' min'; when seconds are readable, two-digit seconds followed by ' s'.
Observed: 5 h 01 min
